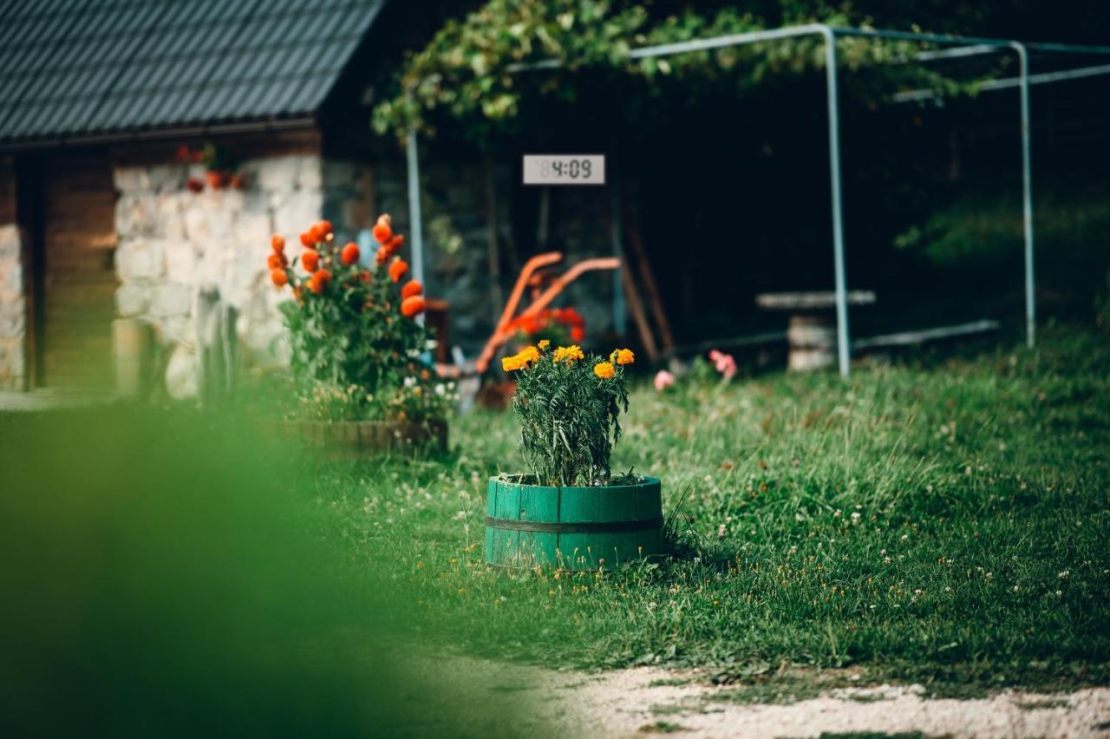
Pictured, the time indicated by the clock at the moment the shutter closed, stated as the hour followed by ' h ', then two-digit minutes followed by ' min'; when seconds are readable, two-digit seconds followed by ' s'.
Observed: 4 h 09 min
